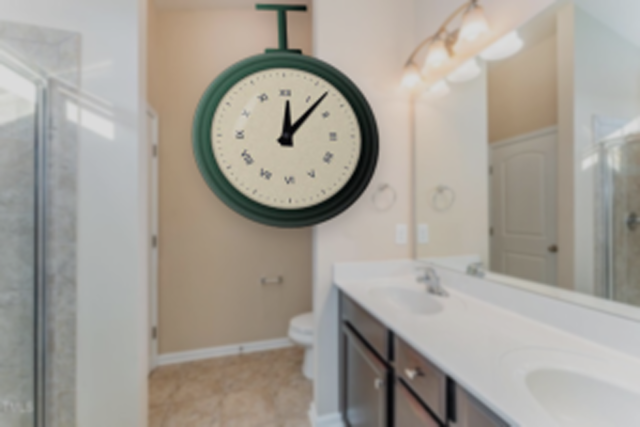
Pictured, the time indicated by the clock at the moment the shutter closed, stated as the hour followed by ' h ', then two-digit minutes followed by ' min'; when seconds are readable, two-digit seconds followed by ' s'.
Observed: 12 h 07 min
